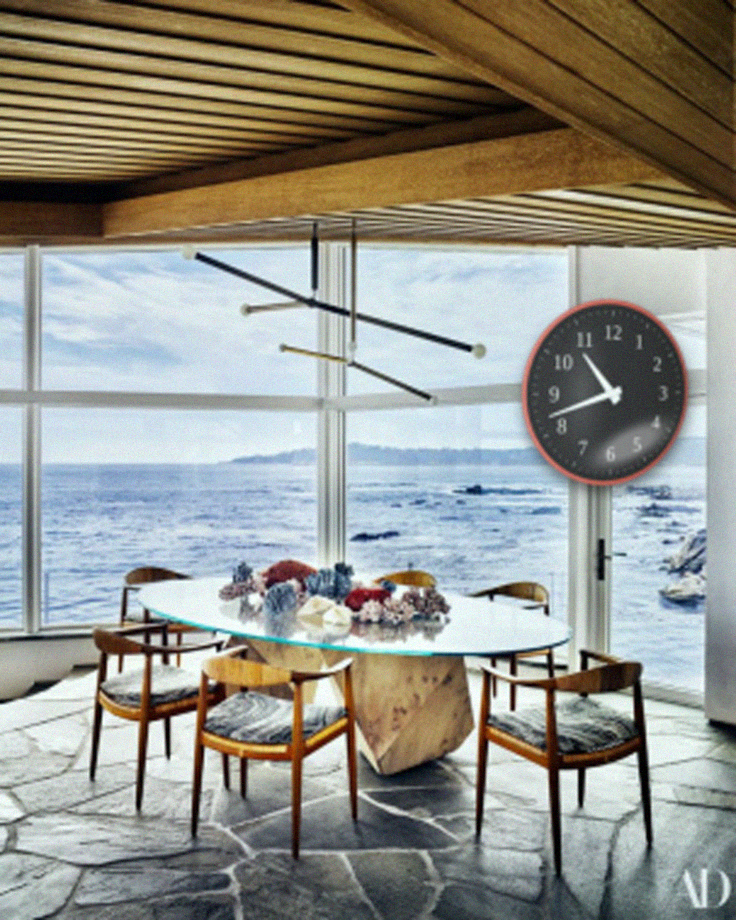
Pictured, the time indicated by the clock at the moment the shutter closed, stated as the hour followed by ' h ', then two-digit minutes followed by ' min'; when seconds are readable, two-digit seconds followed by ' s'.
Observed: 10 h 42 min
